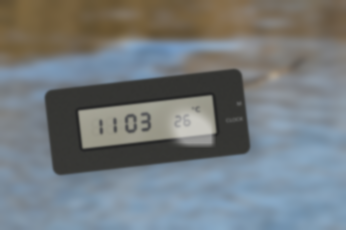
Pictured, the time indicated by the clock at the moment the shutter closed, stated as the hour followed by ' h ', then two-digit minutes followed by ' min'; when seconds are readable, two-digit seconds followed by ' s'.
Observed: 11 h 03 min
